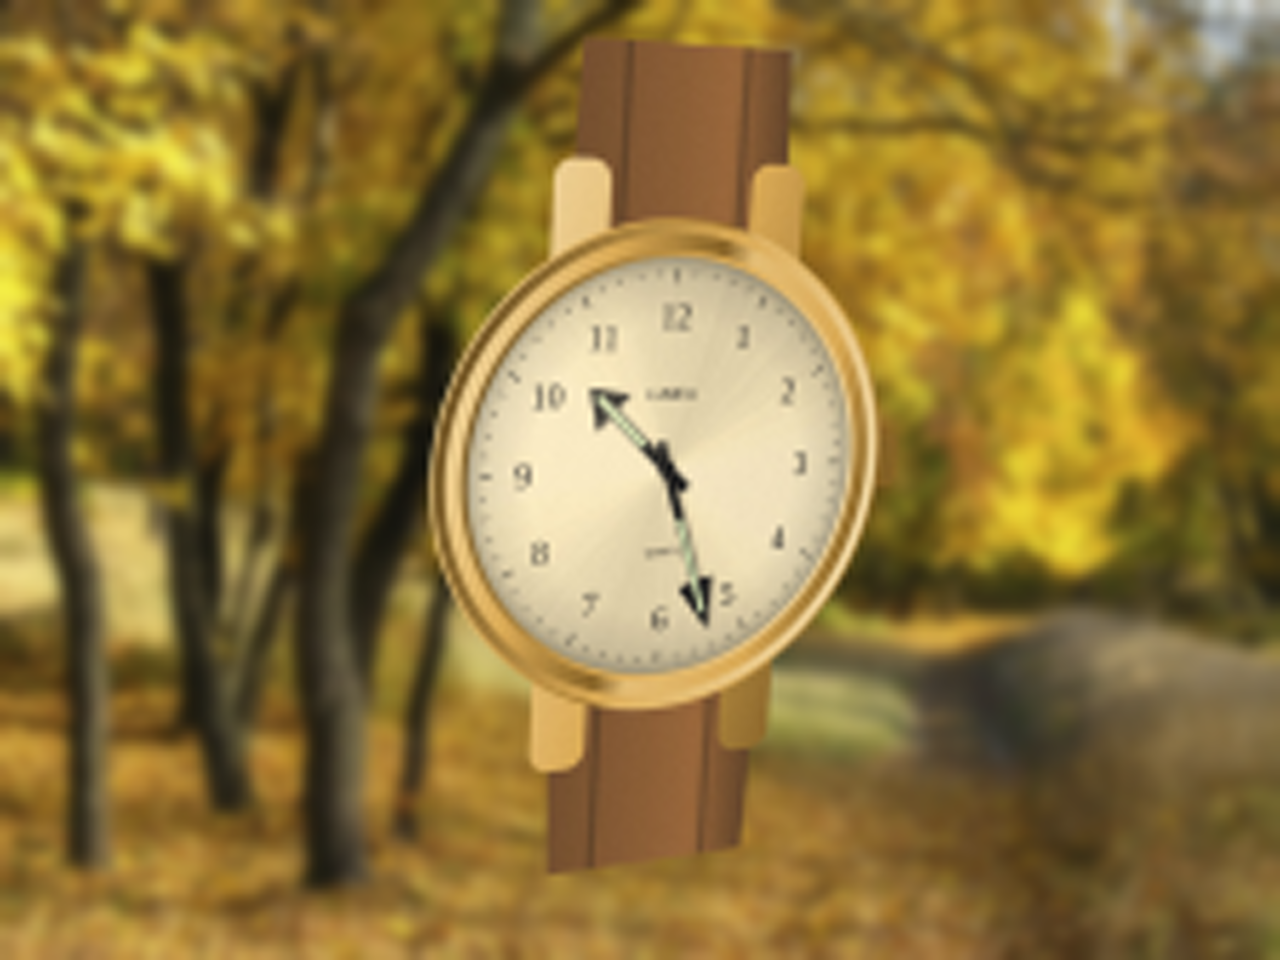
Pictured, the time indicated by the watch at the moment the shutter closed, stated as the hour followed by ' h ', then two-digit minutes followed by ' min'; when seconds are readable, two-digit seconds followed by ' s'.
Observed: 10 h 27 min
